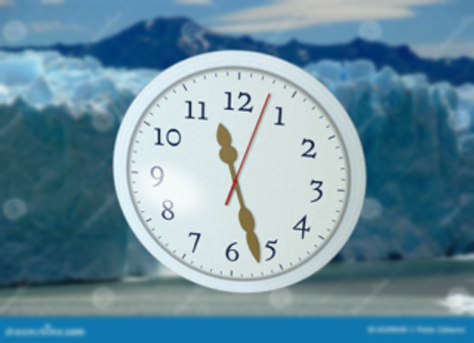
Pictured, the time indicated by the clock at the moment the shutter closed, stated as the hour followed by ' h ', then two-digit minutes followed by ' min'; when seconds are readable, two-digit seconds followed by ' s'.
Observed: 11 h 27 min 03 s
